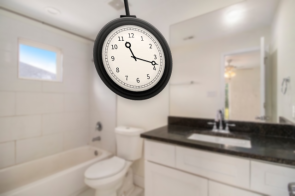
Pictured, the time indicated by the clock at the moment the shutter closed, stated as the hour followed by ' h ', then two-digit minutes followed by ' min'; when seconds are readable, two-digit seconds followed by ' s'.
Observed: 11 h 18 min
